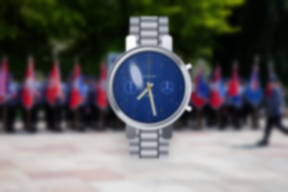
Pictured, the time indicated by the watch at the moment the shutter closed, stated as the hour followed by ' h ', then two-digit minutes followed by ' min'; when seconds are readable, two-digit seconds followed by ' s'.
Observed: 7 h 28 min
